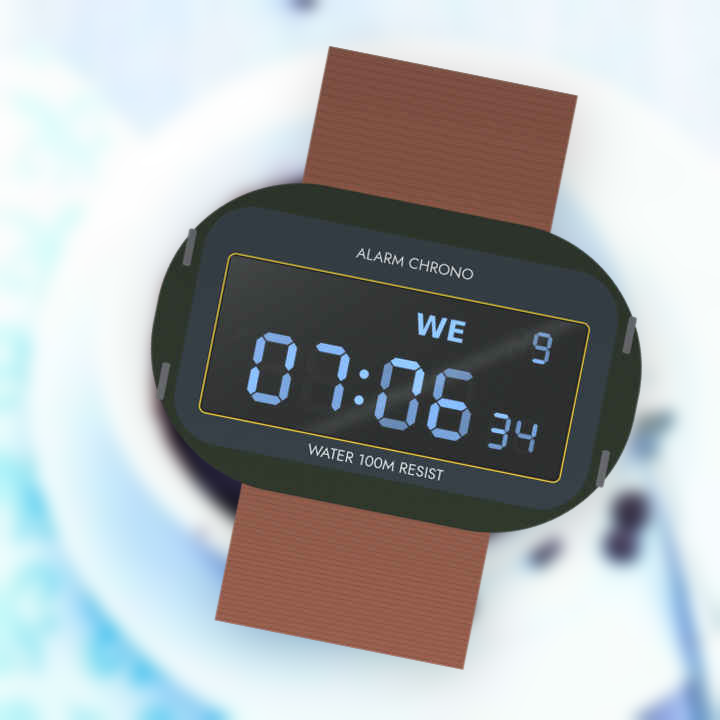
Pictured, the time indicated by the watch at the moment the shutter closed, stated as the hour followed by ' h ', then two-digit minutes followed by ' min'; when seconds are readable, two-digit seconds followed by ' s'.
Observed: 7 h 06 min 34 s
